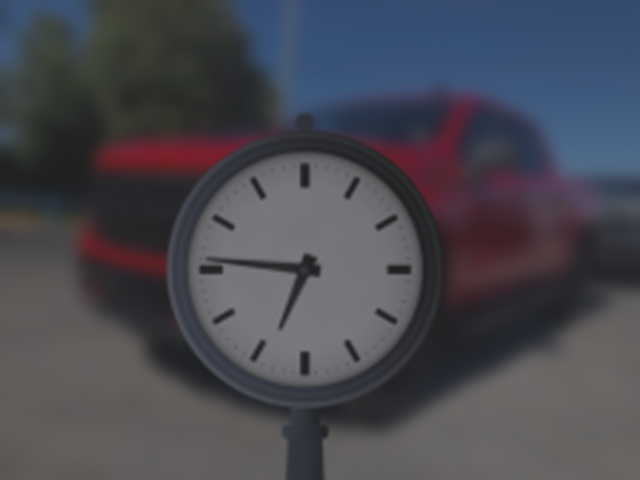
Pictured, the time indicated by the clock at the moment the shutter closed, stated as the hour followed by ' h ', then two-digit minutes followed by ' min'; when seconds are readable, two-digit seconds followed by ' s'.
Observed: 6 h 46 min
